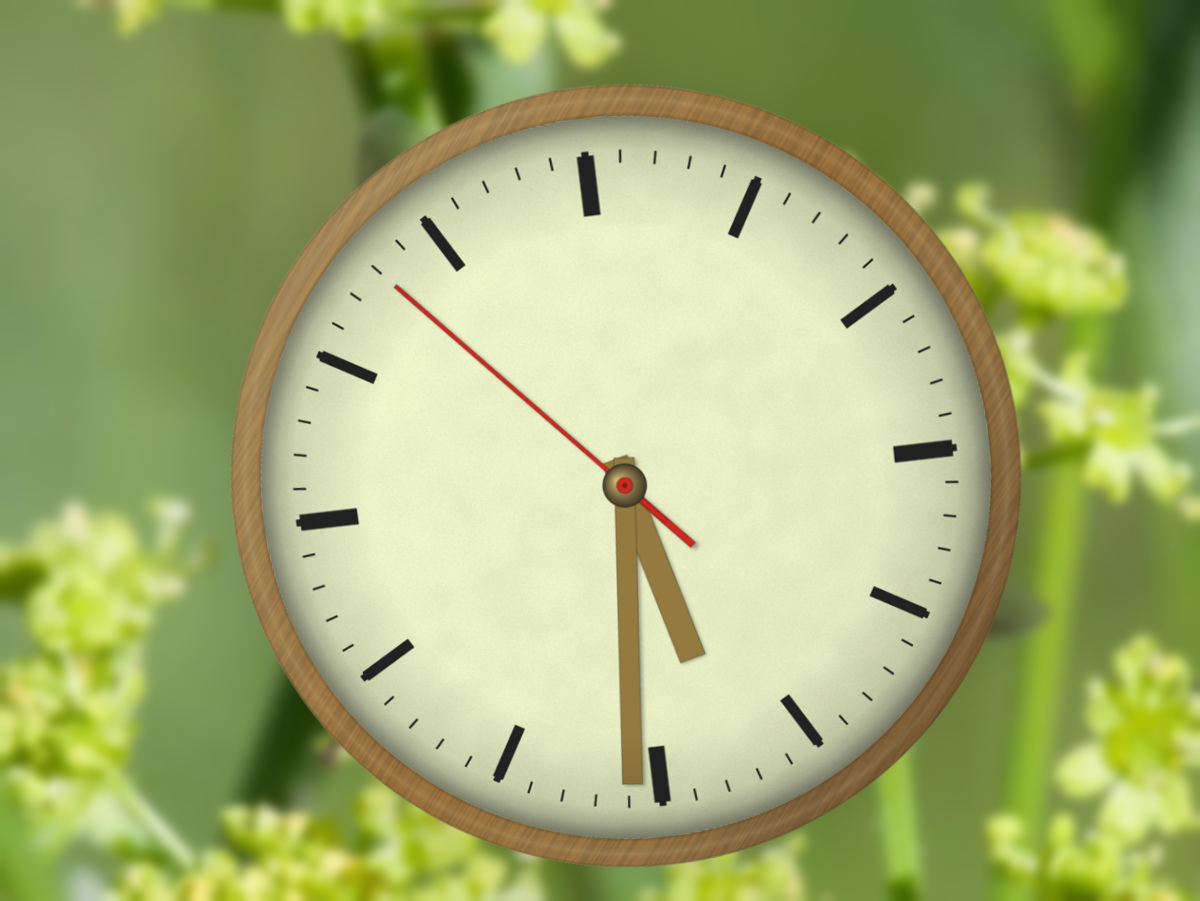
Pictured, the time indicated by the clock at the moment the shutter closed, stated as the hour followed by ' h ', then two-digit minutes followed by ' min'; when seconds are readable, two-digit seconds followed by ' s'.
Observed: 5 h 30 min 53 s
